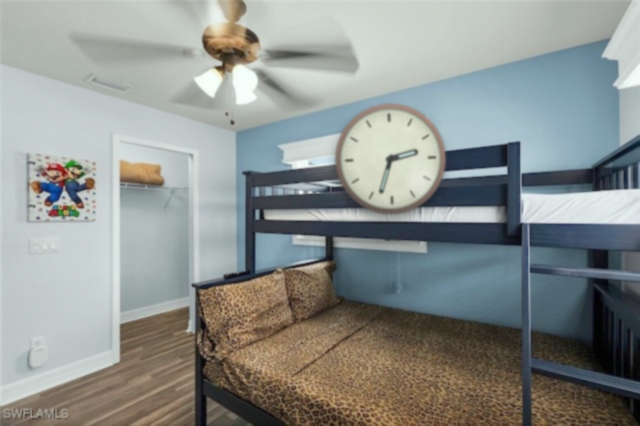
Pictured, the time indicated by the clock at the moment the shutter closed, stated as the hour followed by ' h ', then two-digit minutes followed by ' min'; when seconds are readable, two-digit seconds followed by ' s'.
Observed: 2 h 33 min
